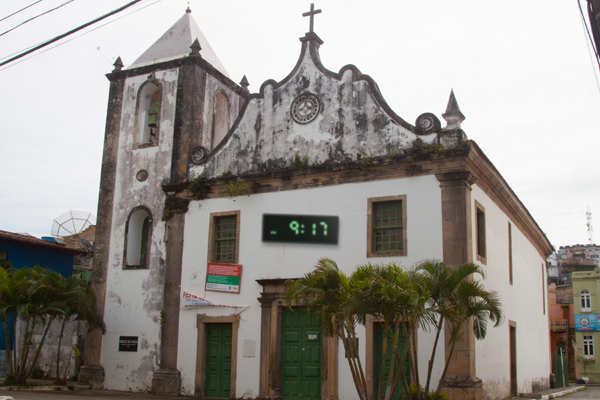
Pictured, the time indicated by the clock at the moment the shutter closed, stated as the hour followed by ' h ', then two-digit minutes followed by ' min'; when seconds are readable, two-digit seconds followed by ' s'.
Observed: 9 h 17 min
